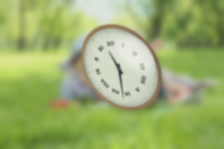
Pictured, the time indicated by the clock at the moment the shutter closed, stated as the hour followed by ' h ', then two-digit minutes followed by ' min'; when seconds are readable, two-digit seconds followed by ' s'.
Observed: 11 h 32 min
